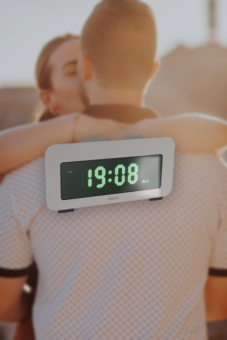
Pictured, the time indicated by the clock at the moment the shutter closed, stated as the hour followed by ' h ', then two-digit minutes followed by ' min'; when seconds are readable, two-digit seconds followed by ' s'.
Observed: 19 h 08 min
